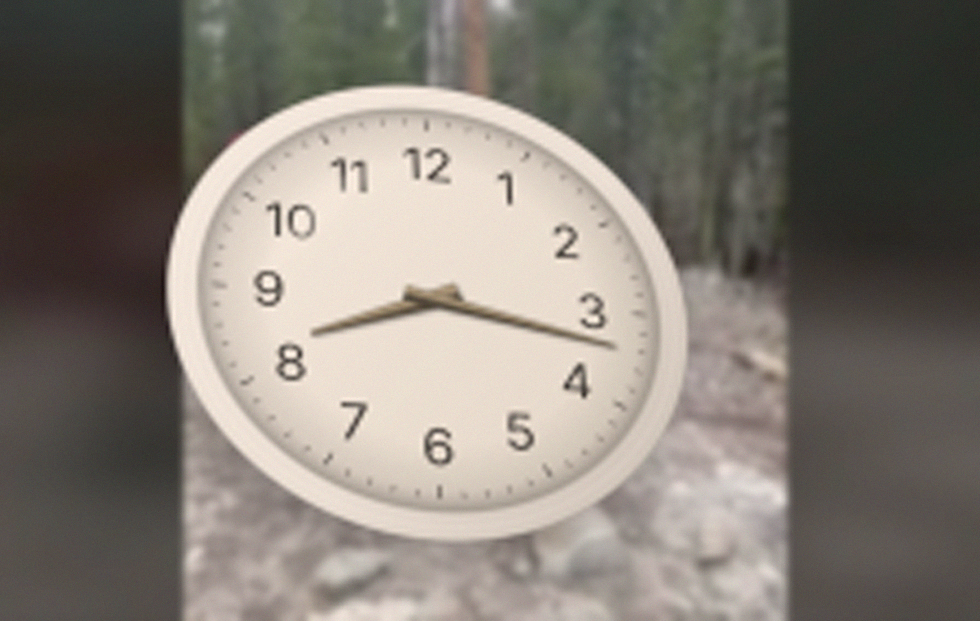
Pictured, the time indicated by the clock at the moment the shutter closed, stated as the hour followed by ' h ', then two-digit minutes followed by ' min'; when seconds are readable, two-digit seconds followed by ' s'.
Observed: 8 h 17 min
